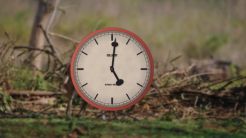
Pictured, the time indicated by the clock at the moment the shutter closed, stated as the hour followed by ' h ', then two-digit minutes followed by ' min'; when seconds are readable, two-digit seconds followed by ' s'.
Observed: 5 h 01 min
